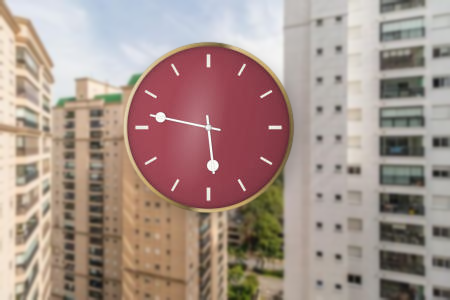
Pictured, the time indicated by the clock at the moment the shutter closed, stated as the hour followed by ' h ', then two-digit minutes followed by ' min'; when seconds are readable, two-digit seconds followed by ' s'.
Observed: 5 h 47 min
